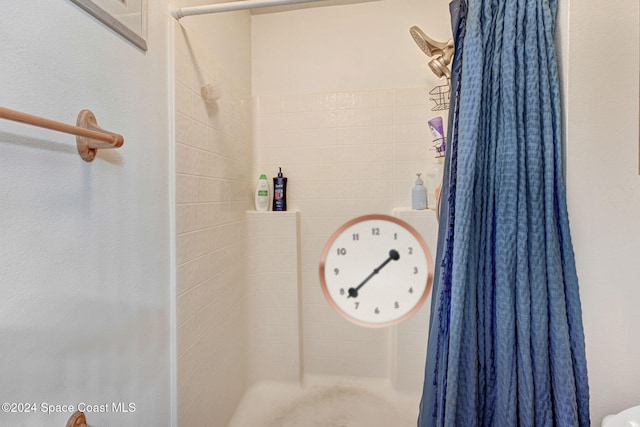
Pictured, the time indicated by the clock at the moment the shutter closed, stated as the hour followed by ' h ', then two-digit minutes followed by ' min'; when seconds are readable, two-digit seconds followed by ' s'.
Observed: 1 h 38 min
